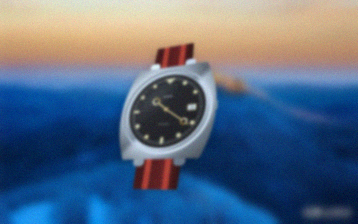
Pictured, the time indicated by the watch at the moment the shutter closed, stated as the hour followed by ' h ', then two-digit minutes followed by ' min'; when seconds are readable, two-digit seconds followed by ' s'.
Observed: 10 h 21 min
